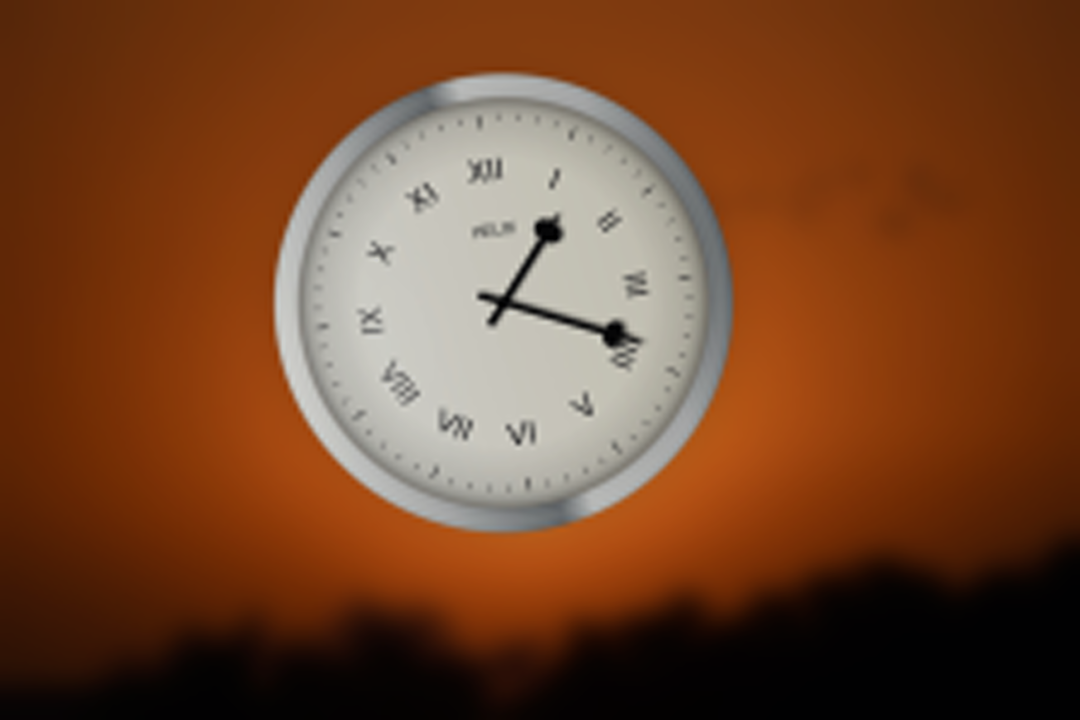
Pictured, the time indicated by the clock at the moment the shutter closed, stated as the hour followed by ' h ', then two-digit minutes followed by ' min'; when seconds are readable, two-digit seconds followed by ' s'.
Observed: 1 h 19 min
